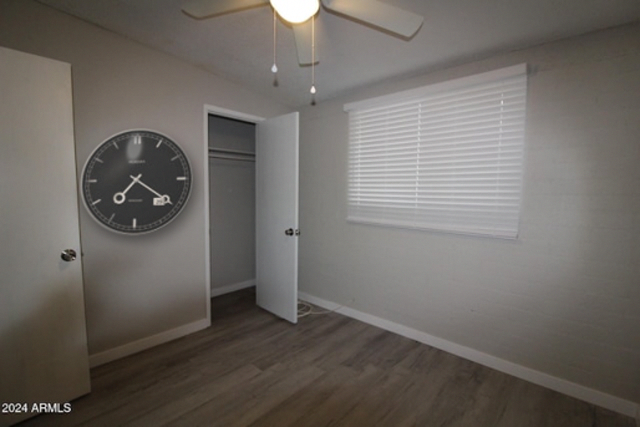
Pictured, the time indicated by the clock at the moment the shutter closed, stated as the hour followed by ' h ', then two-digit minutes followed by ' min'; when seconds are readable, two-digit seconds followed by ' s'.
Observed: 7 h 21 min
